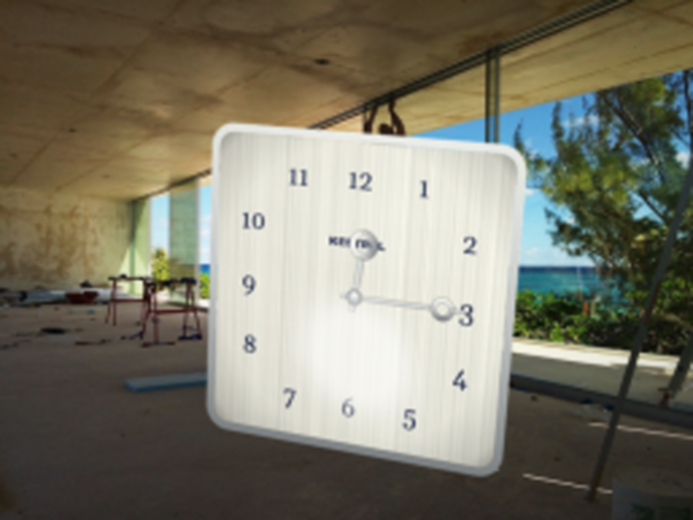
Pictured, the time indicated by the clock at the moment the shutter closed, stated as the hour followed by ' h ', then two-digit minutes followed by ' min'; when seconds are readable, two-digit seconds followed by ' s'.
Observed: 12 h 15 min
